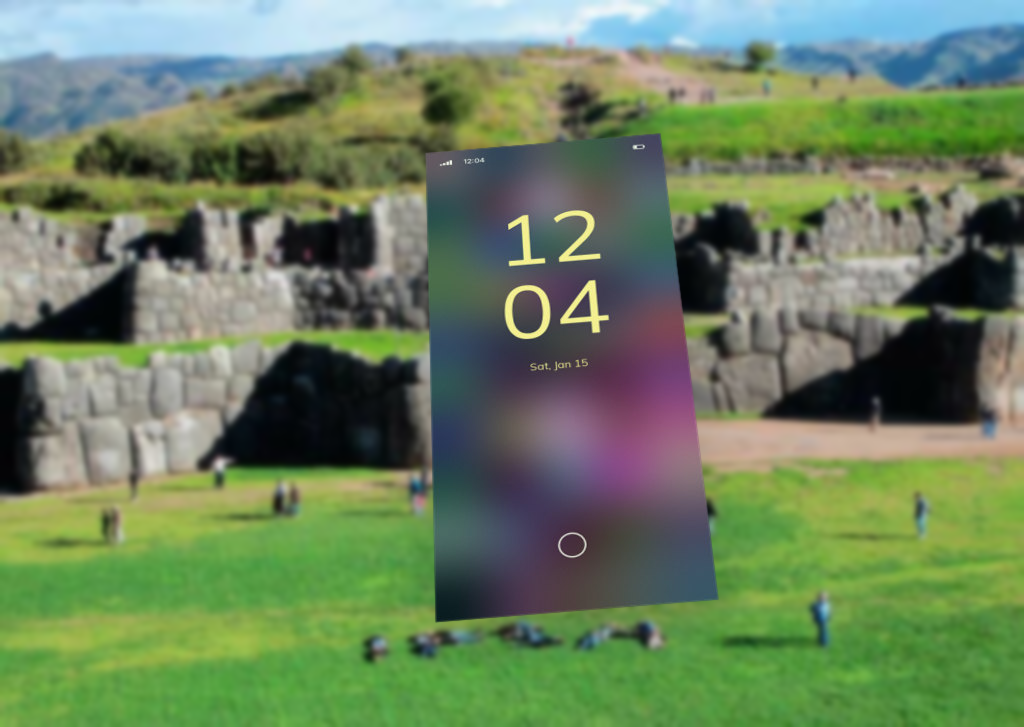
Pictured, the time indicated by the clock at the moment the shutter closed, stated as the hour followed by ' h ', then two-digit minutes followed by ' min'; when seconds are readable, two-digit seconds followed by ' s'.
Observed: 12 h 04 min
